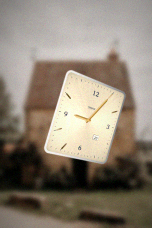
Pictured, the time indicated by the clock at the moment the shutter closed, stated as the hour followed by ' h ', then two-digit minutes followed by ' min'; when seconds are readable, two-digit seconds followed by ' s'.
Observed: 9 h 05 min
